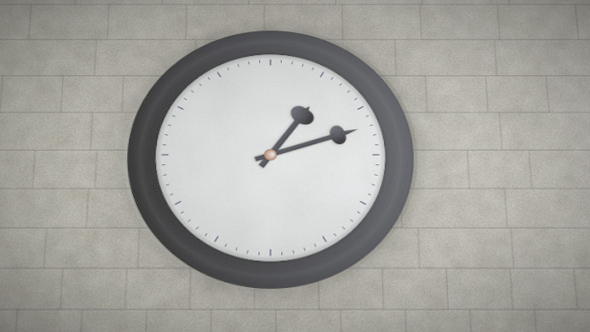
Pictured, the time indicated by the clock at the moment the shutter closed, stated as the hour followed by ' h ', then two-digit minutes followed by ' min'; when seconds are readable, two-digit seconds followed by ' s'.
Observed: 1 h 12 min
